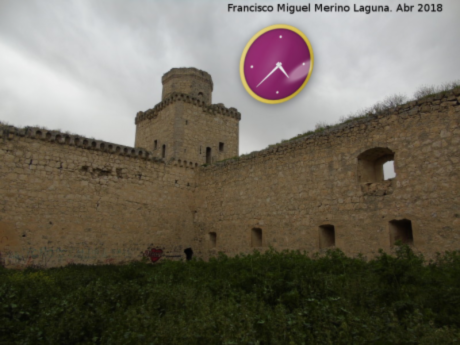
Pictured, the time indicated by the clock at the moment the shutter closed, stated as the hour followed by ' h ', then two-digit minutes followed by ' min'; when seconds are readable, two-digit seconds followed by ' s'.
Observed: 4 h 38 min
